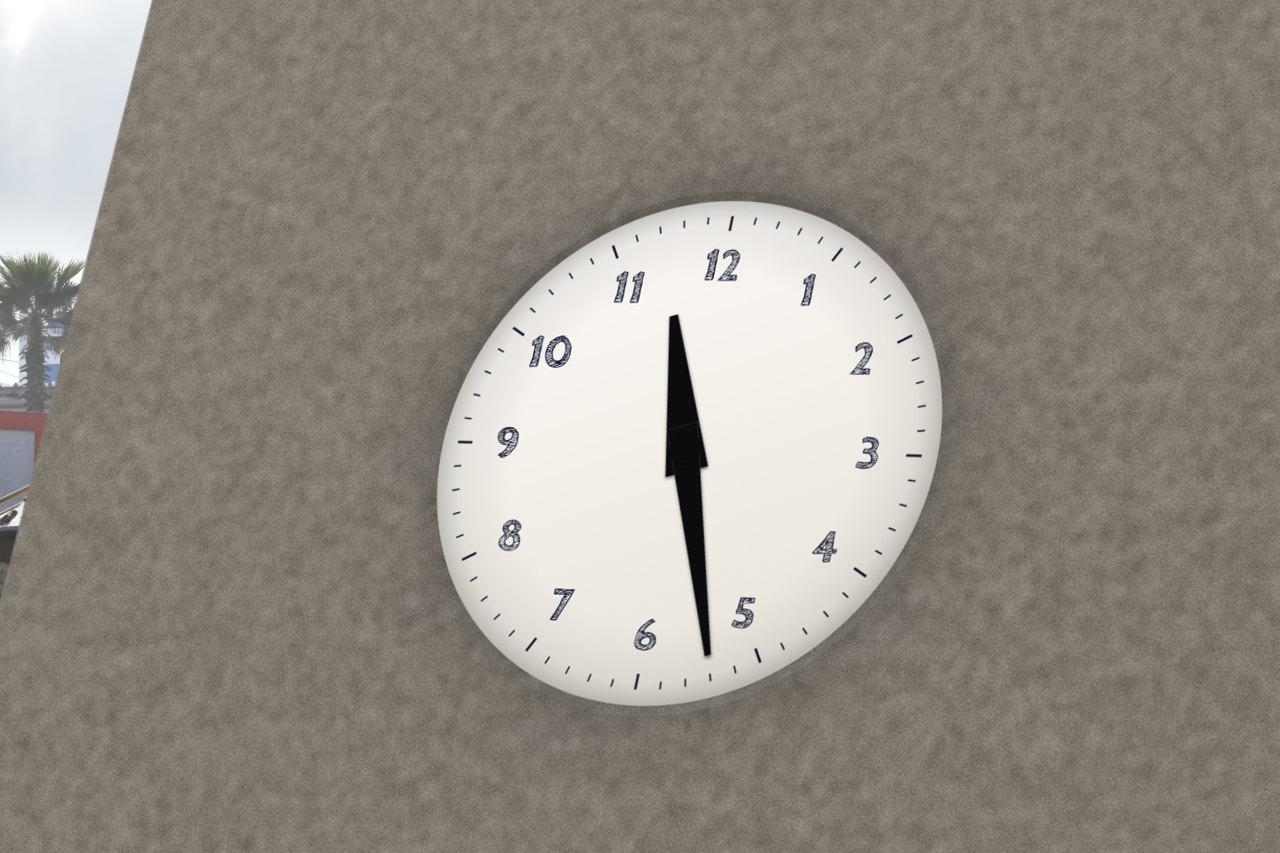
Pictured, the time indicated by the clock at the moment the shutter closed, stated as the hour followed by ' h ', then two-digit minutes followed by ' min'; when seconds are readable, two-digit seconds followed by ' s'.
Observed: 11 h 27 min
